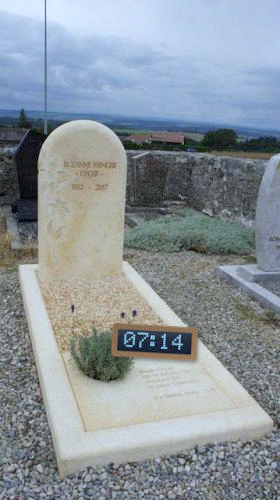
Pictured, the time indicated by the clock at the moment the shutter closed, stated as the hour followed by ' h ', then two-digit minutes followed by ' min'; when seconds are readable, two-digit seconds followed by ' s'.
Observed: 7 h 14 min
